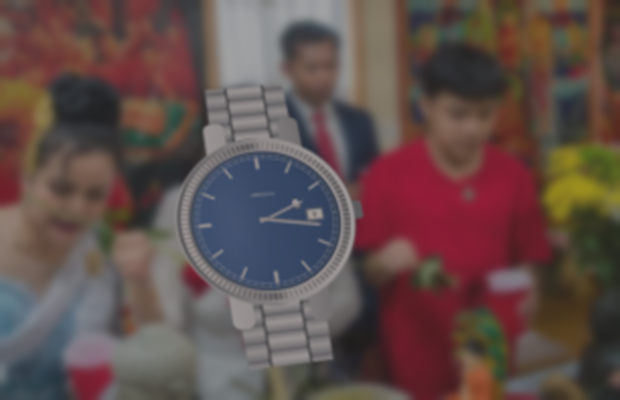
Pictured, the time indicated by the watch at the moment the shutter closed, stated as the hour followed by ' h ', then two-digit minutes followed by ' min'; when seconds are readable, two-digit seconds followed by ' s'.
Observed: 2 h 17 min
